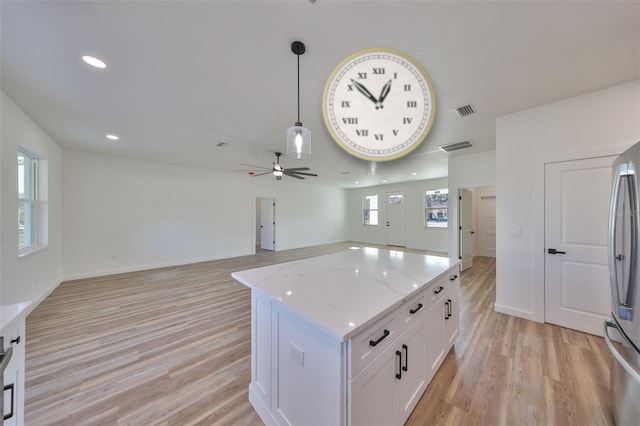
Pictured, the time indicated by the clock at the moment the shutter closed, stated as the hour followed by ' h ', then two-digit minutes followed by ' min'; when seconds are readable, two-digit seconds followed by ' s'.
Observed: 12 h 52 min
